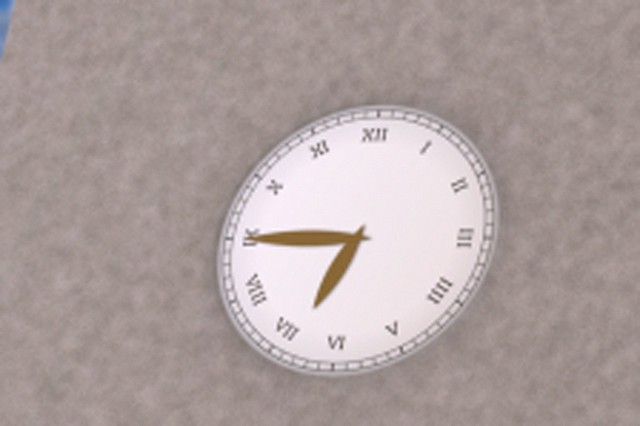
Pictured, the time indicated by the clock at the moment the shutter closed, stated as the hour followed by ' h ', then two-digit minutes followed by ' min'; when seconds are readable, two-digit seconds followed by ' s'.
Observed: 6 h 45 min
